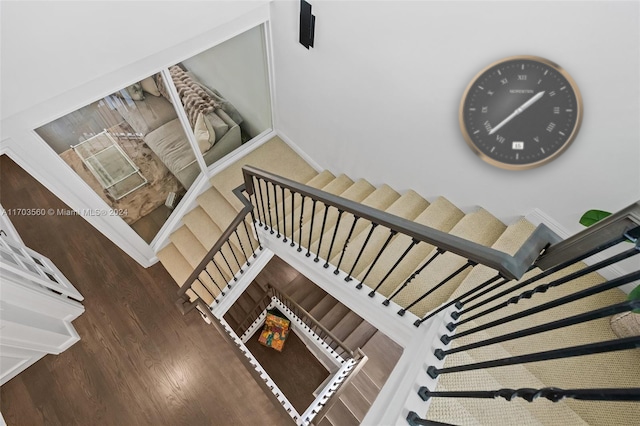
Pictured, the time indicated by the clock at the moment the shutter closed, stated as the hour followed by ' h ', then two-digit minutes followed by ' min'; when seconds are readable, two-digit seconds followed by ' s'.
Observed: 1 h 38 min
